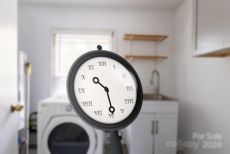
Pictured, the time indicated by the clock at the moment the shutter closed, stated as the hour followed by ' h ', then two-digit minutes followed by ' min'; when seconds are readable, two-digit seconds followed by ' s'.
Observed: 10 h 29 min
